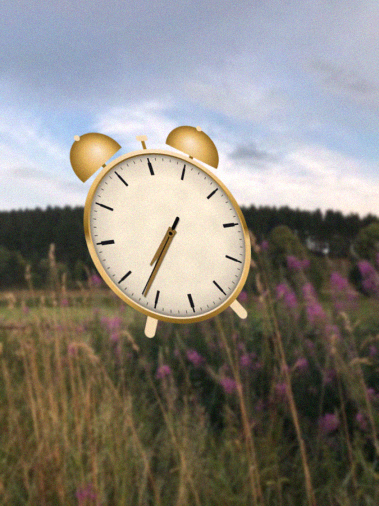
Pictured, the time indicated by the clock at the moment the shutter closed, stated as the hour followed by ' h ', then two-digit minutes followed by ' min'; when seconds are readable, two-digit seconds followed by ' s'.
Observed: 7 h 36 min 37 s
